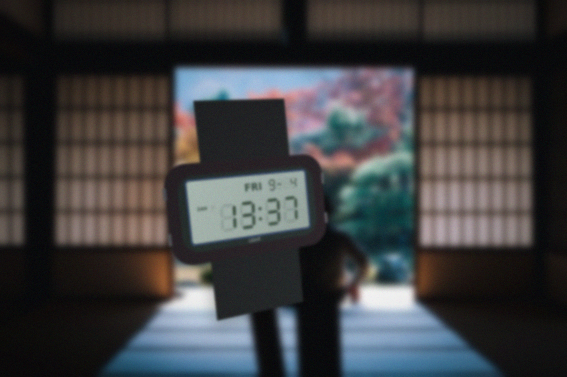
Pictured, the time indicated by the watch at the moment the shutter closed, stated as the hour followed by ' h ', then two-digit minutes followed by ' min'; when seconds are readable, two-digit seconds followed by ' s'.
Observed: 13 h 37 min
